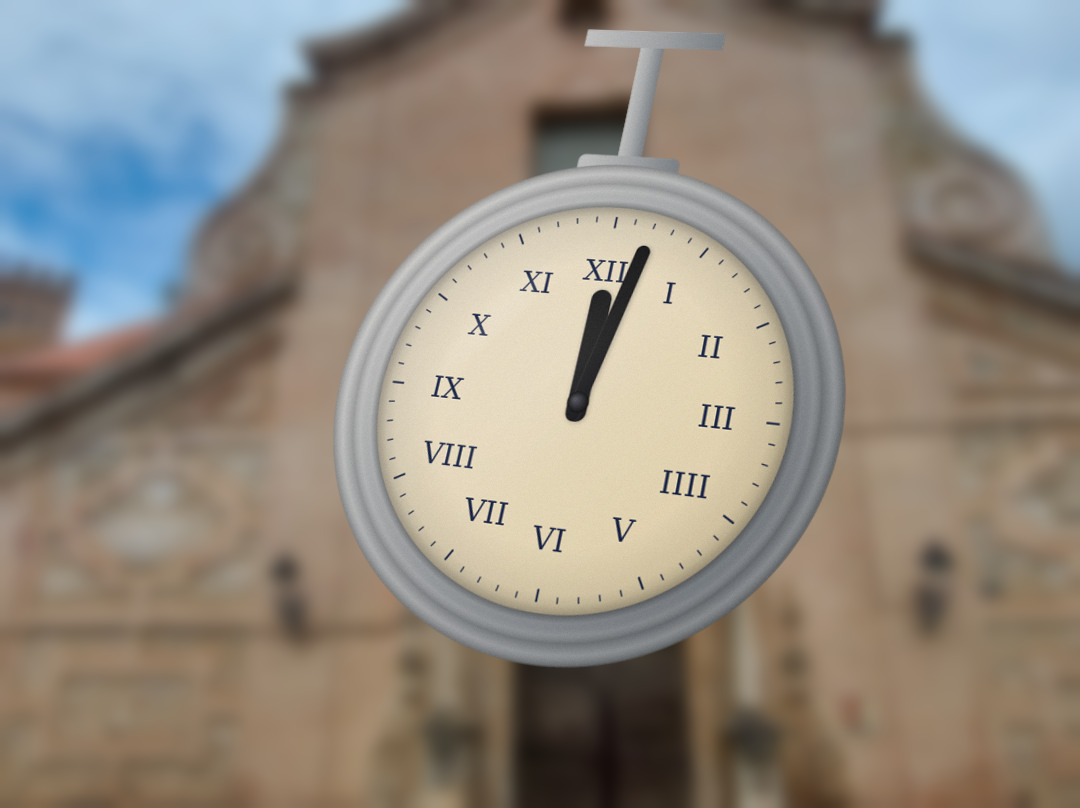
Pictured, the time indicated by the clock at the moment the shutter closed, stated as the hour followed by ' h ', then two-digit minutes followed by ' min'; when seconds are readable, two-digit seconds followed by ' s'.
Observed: 12 h 02 min
